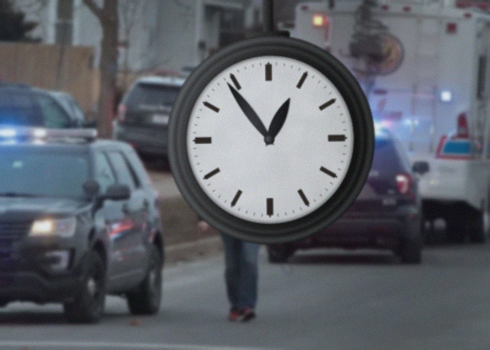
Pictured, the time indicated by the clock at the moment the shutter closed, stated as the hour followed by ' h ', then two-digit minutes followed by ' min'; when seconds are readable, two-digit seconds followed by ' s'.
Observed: 12 h 54 min
